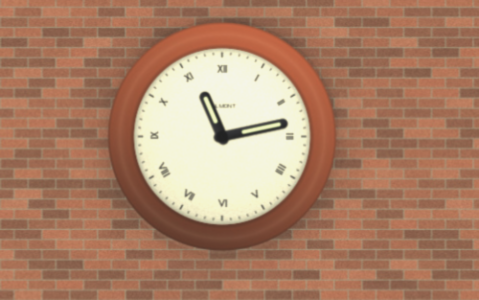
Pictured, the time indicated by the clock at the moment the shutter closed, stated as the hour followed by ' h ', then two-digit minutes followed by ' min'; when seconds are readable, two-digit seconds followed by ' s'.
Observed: 11 h 13 min
